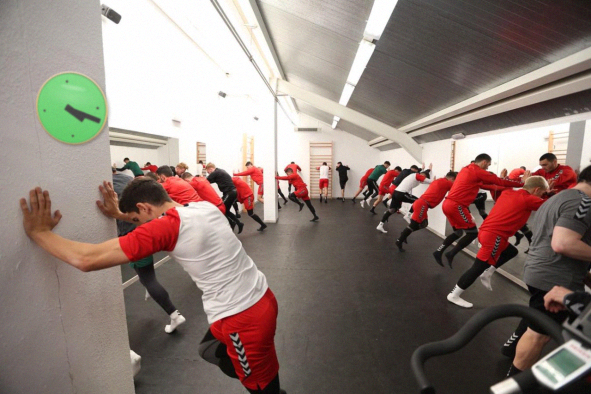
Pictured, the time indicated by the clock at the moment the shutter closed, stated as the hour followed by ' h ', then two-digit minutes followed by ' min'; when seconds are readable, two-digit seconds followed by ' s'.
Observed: 4 h 19 min
